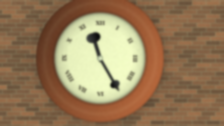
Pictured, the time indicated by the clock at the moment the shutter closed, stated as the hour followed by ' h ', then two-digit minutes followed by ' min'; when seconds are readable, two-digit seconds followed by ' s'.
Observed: 11 h 25 min
